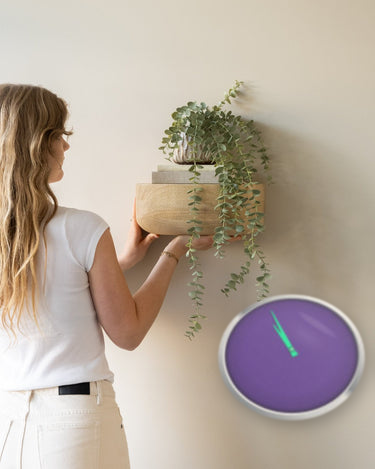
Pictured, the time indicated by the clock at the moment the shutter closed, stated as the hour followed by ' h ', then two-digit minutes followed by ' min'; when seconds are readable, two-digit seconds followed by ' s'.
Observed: 10 h 56 min
